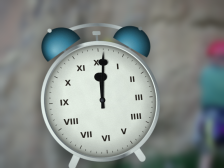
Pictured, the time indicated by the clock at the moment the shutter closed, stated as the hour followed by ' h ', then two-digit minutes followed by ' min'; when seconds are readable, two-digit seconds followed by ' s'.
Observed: 12 h 01 min
